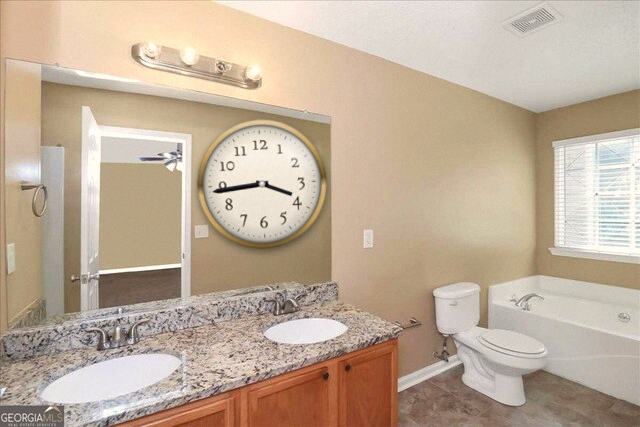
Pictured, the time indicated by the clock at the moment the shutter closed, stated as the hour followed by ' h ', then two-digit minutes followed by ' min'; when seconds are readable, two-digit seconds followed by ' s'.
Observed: 3 h 44 min
